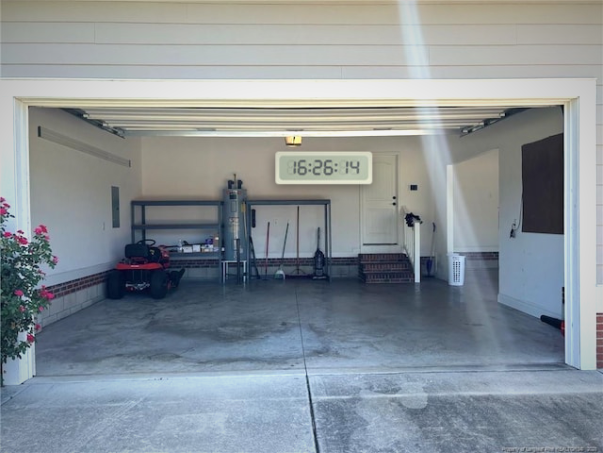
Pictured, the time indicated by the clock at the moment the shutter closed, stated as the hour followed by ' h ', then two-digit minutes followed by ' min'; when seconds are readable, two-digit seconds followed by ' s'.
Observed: 16 h 26 min 14 s
